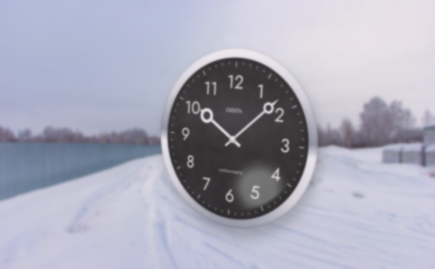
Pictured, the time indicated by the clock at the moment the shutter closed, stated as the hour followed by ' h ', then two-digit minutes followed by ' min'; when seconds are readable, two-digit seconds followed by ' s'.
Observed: 10 h 08 min
